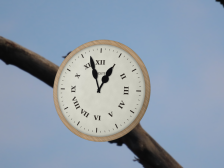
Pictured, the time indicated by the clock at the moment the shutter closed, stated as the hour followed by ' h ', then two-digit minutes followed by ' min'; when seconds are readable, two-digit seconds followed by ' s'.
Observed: 12 h 57 min
